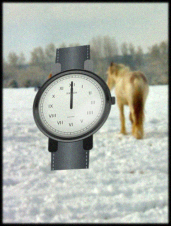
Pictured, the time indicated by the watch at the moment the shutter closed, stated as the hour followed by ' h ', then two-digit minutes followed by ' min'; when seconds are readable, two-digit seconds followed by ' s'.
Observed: 12 h 00 min
